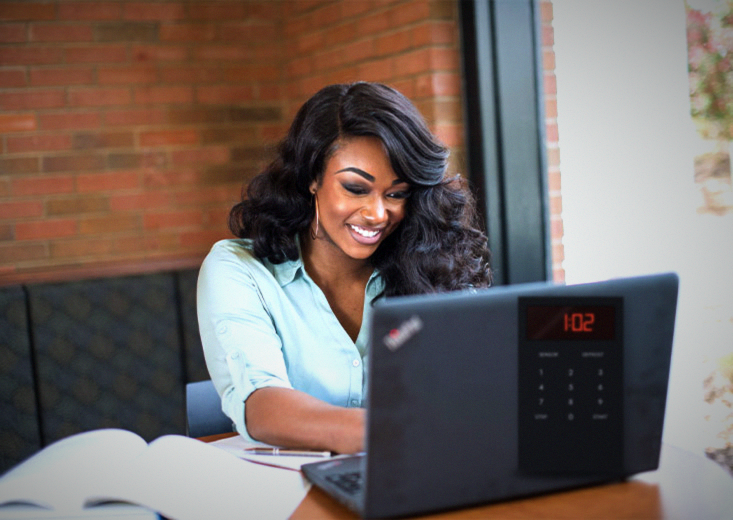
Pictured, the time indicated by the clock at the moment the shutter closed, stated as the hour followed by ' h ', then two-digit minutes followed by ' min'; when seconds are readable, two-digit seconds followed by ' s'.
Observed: 1 h 02 min
